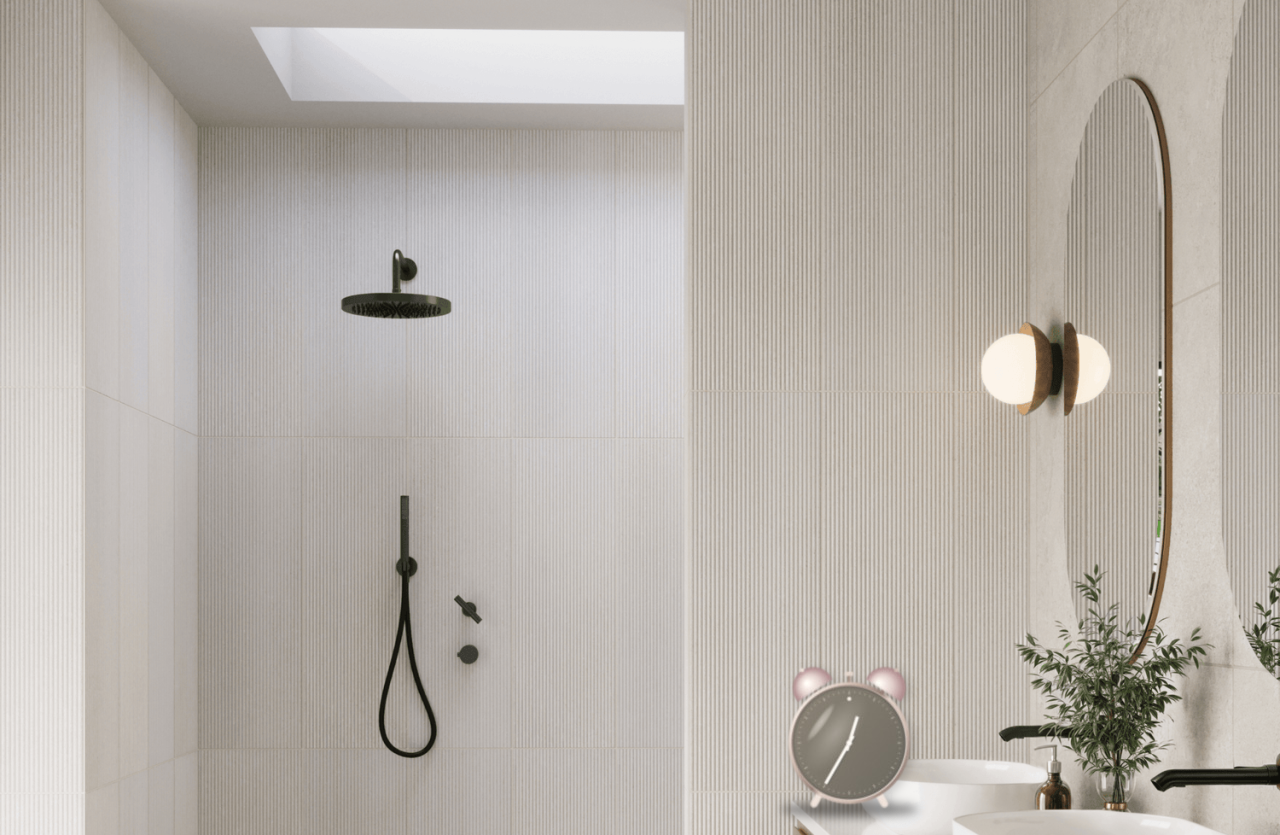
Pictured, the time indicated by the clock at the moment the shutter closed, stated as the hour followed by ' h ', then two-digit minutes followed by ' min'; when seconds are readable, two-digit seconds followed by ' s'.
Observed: 12 h 35 min
